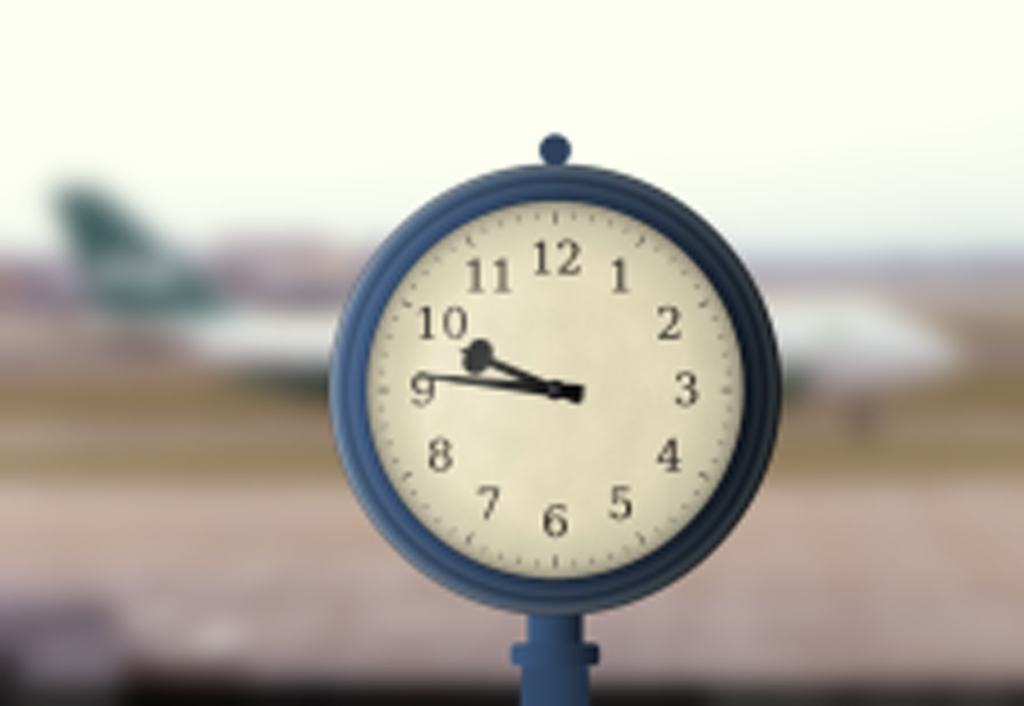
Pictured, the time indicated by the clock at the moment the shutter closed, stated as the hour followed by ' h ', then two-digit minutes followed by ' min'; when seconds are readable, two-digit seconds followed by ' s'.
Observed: 9 h 46 min
